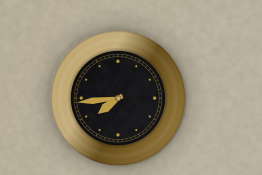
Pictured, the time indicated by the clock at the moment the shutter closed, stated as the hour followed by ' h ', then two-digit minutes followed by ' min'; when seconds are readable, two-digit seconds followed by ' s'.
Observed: 7 h 44 min
